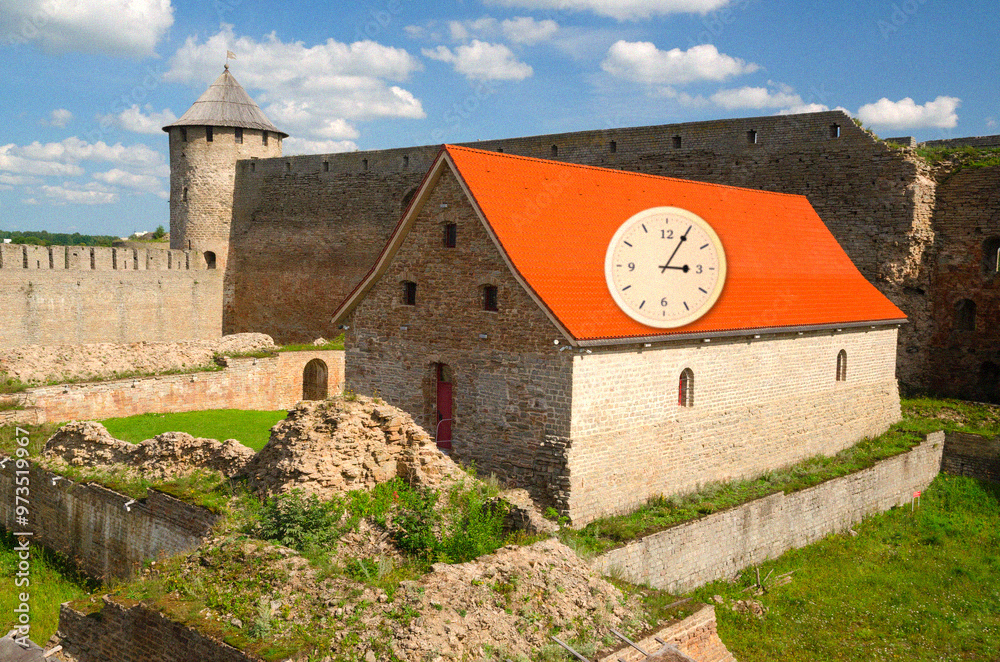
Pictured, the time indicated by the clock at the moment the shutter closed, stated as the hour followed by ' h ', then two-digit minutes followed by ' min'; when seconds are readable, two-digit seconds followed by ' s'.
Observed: 3 h 05 min
